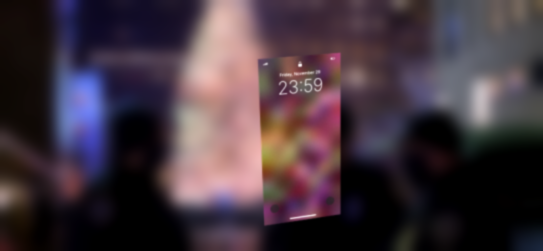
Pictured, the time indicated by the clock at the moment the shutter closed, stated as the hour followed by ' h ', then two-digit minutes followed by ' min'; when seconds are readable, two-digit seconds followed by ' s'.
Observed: 23 h 59 min
